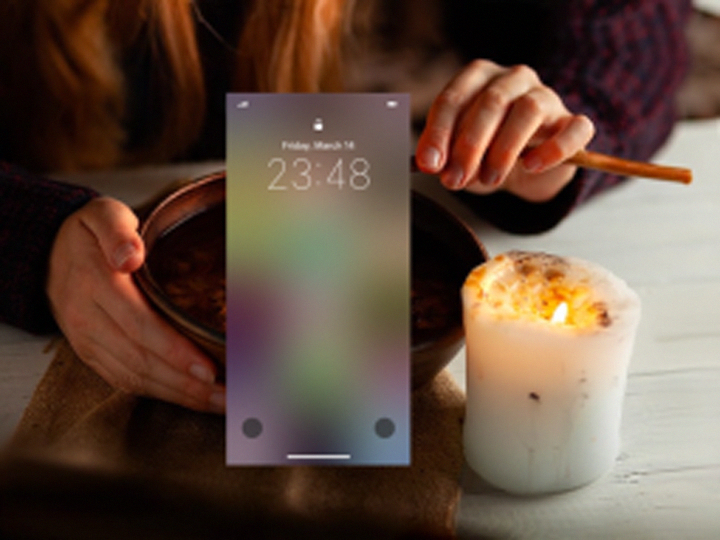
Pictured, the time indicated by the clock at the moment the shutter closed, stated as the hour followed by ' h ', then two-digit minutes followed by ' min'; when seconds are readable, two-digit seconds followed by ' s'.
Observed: 23 h 48 min
